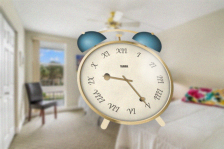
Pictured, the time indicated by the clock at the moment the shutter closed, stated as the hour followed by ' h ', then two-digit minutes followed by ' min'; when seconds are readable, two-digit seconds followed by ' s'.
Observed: 9 h 25 min
